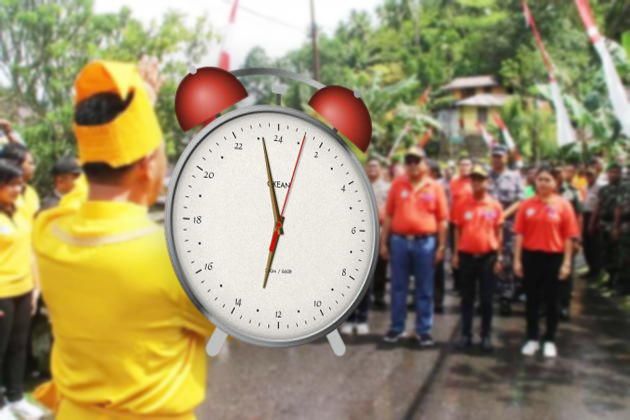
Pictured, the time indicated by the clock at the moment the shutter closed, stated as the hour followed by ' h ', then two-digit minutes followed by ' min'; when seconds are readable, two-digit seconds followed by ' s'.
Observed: 12 h 58 min 03 s
